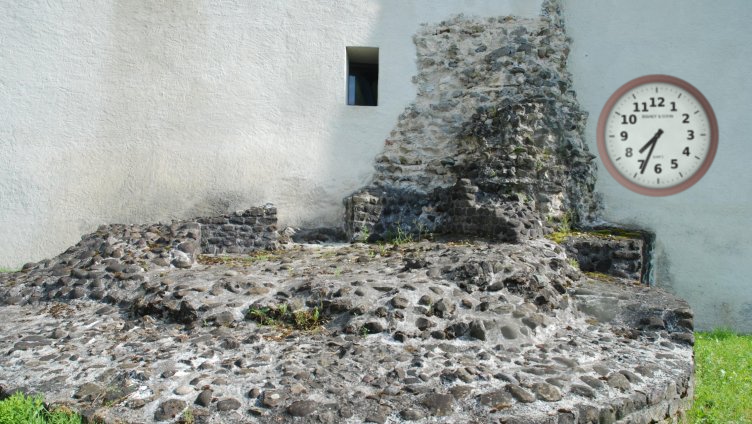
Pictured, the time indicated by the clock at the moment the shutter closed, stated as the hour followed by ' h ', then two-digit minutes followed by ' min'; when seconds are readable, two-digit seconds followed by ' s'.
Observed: 7 h 34 min
